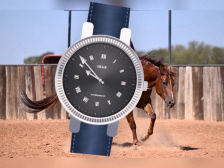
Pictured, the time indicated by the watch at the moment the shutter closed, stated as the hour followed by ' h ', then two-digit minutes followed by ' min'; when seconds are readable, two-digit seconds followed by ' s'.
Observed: 9 h 52 min
